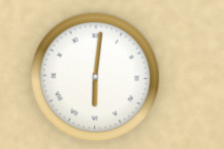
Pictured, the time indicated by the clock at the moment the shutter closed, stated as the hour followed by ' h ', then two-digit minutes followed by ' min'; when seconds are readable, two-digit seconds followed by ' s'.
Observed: 6 h 01 min
